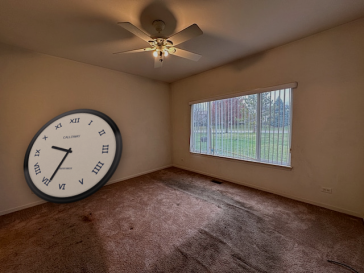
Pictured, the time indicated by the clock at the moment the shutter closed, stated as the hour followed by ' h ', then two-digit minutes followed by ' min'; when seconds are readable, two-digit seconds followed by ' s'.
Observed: 9 h 34 min
